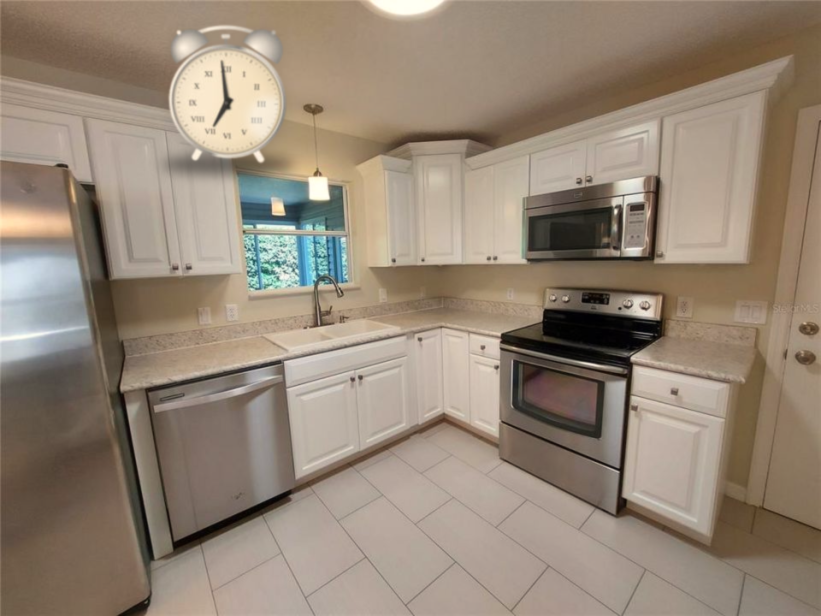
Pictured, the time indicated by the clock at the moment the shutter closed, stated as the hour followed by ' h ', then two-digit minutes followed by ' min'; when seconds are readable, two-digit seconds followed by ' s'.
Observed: 6 h 59 min
